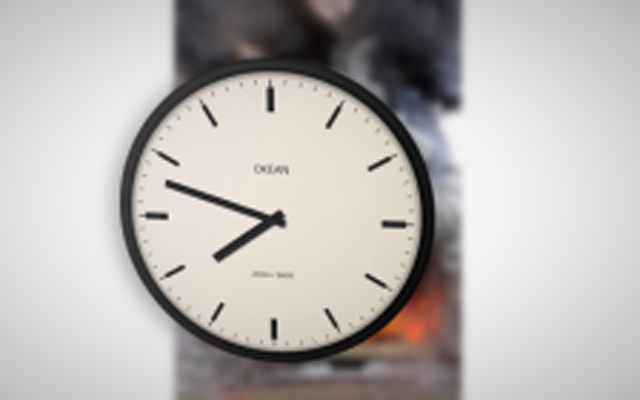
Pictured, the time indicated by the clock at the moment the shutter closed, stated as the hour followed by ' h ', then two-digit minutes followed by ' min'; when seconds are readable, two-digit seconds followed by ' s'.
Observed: 7 h 48 min
